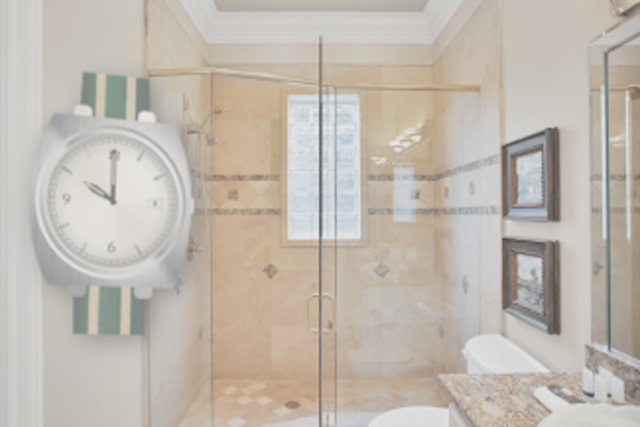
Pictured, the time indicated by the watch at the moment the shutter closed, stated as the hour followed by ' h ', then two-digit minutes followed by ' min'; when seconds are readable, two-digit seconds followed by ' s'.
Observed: 10 h 00 min
